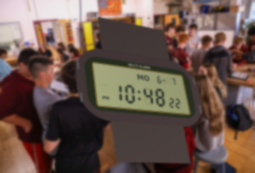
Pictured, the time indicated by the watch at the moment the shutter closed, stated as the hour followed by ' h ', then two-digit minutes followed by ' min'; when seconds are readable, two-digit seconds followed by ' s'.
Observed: 10 h 48 min
